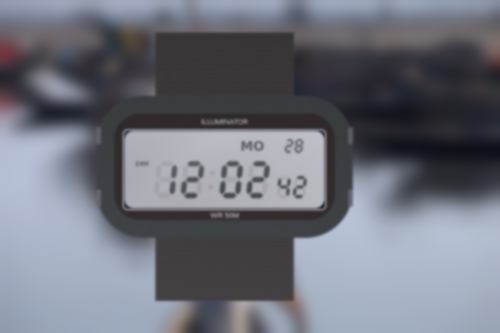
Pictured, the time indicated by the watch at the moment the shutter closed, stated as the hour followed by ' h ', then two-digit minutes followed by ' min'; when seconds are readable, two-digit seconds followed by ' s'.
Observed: 12 h 02 min 42 s
